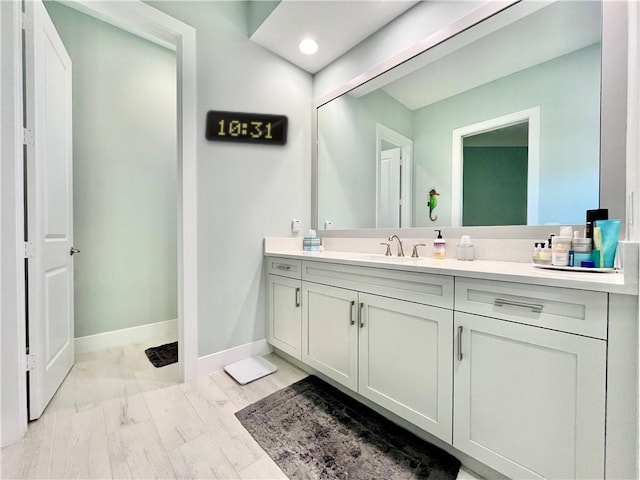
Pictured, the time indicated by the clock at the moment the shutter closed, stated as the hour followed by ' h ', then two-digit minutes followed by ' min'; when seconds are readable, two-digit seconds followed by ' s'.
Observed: 10 h 31 min
